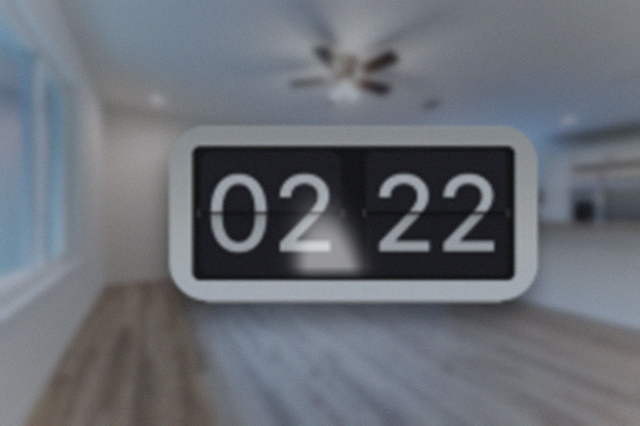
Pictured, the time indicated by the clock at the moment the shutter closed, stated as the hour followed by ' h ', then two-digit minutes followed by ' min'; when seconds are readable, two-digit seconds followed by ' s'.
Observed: 2 h 22 min
